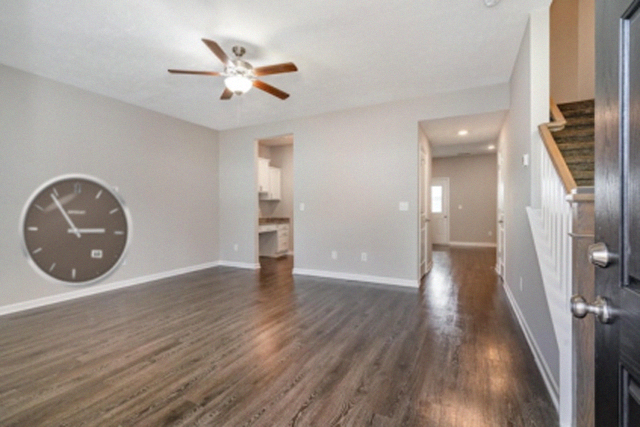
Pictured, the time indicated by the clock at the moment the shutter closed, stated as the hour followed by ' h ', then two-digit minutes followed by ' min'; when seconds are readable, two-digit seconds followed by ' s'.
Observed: 2 h 54 min
